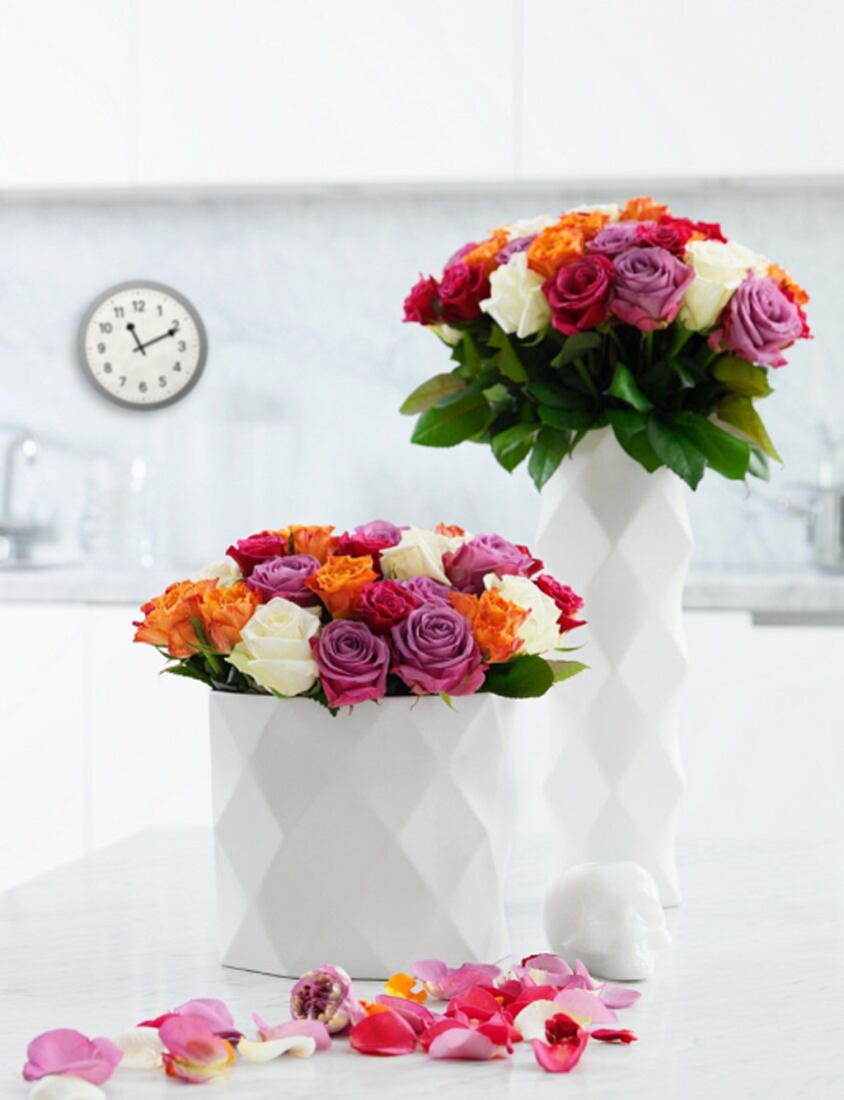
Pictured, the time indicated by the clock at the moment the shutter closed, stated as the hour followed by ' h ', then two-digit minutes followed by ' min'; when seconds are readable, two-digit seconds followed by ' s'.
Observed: 11 h 11 min
